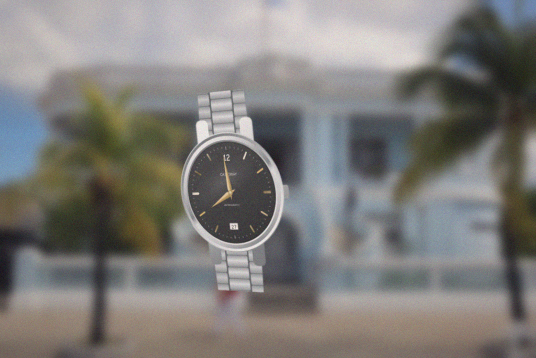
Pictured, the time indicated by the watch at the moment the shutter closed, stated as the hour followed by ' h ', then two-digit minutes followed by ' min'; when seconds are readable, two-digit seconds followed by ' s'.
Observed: 7 h 59 min
